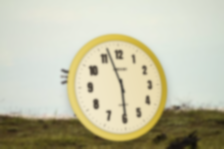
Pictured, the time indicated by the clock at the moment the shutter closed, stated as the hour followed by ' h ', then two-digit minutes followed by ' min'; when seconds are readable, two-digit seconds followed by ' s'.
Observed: 5 h 57 min
